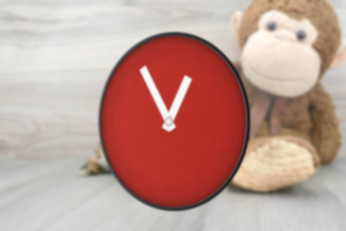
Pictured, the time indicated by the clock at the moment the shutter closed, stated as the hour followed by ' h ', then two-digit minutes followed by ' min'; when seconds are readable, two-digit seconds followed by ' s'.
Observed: 12 h 55 min
